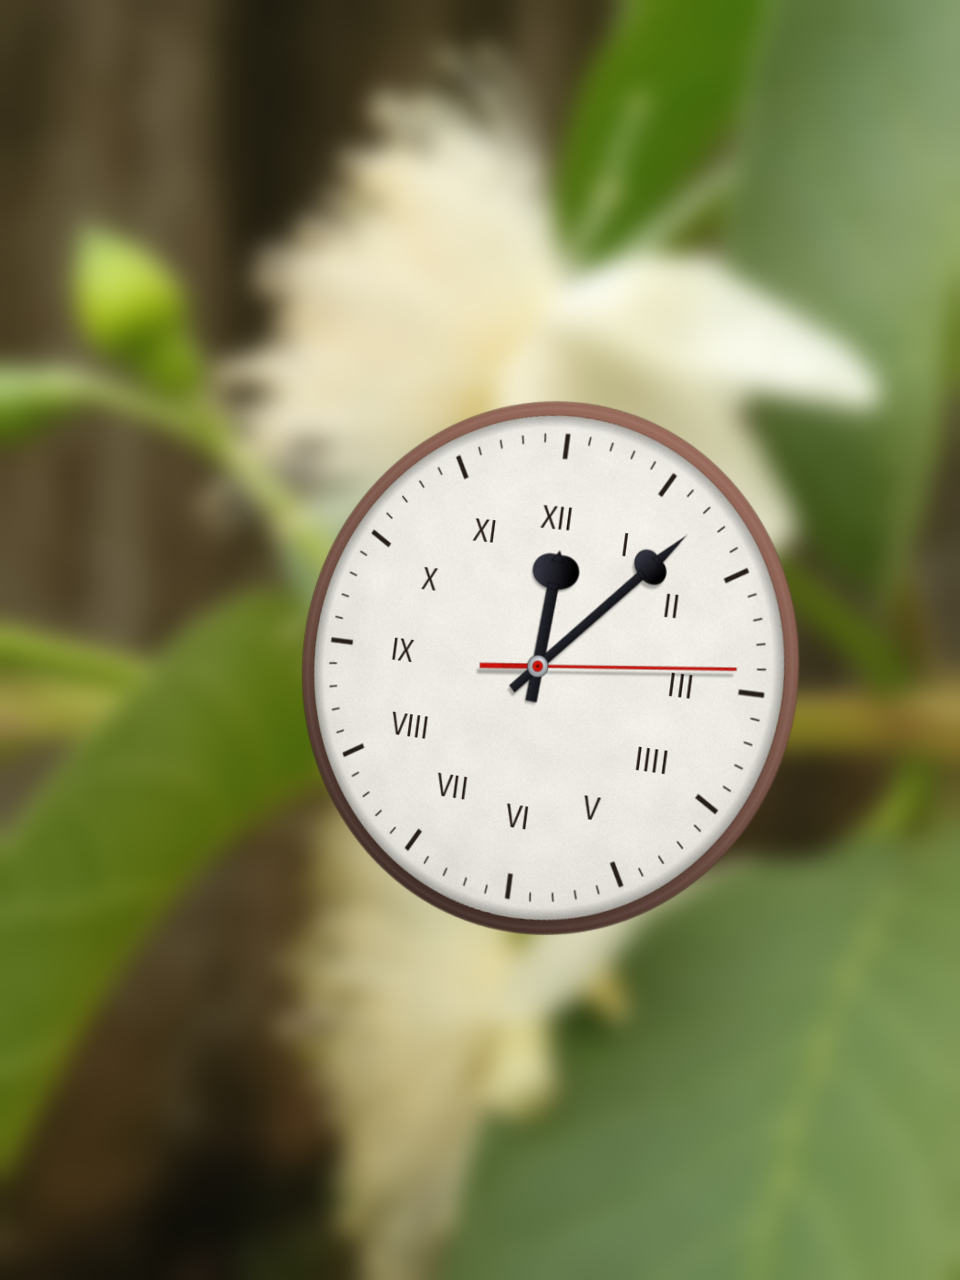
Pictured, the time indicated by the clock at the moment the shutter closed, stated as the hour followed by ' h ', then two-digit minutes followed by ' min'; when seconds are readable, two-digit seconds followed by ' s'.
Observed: 12 h 07 min 14 s
